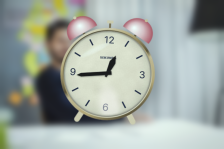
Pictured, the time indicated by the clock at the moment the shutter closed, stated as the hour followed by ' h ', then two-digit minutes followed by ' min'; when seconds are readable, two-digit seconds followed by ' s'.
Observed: 12 h 44 min
